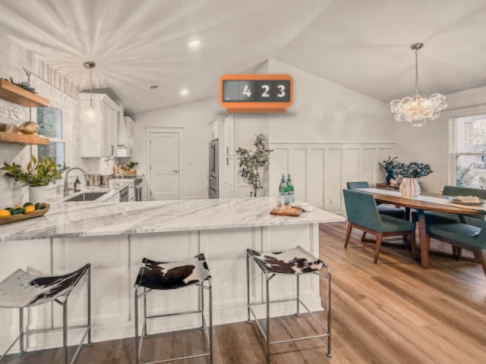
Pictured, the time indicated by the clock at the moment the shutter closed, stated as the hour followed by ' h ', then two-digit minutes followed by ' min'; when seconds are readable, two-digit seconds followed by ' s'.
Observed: 4 h 23 min
